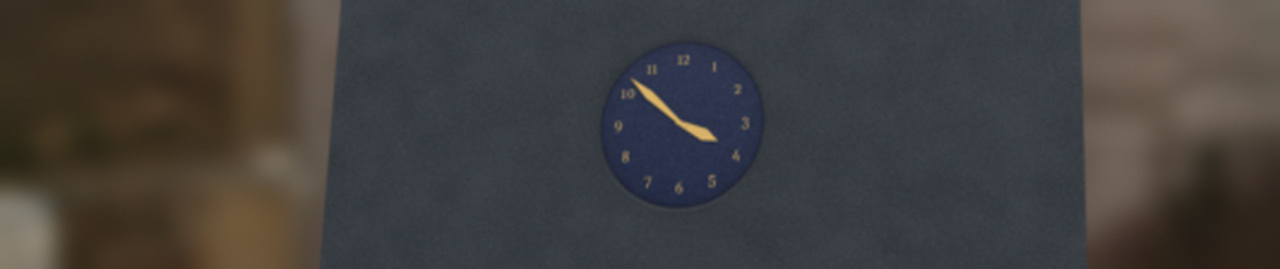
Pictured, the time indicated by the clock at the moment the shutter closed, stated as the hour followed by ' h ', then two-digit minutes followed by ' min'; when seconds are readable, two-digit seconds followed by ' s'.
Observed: 3 h 52 min
